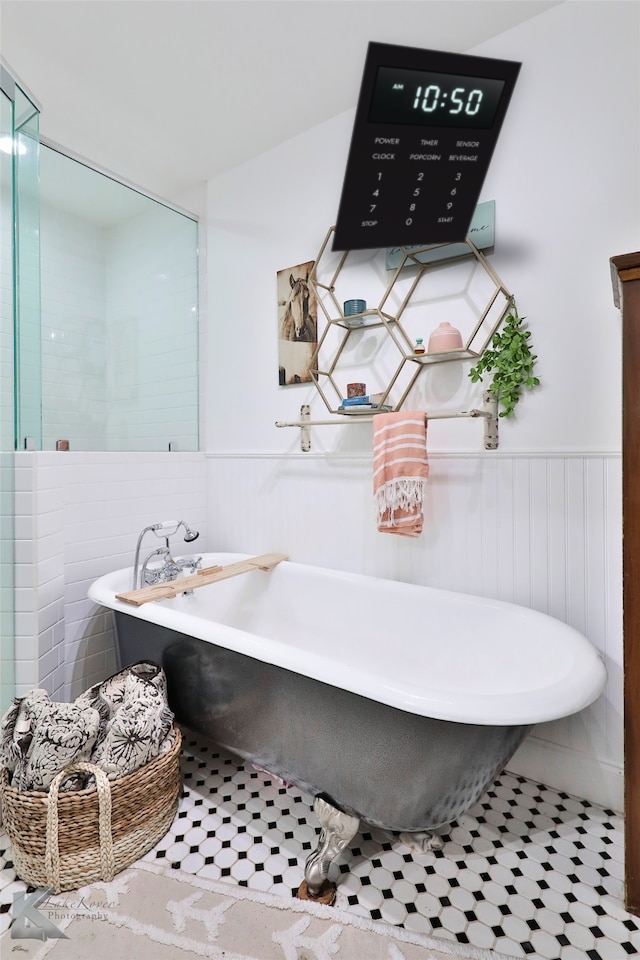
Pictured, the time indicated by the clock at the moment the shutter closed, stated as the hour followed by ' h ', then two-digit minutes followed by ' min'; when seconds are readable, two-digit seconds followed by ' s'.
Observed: 10 h 50 min
